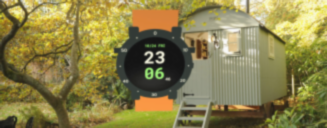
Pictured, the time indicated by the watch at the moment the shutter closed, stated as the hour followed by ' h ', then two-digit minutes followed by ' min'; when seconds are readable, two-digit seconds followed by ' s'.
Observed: 23 h 06 min
